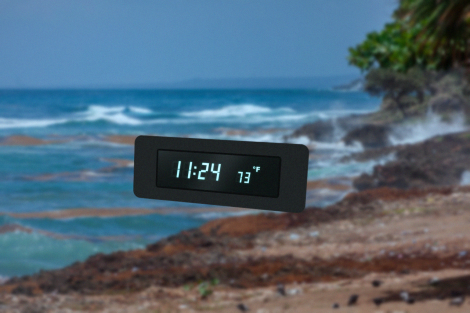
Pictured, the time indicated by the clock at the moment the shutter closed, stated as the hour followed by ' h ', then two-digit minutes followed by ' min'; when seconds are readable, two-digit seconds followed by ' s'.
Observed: 11 h 24 min
